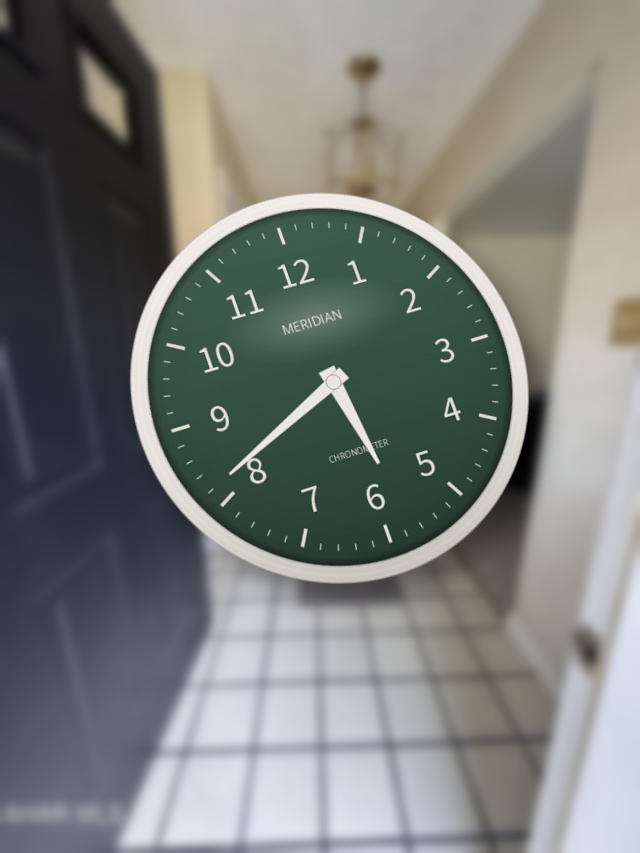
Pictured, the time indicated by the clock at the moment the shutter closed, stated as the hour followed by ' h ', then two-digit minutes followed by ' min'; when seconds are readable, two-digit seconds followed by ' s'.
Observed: 5 h 41 min
